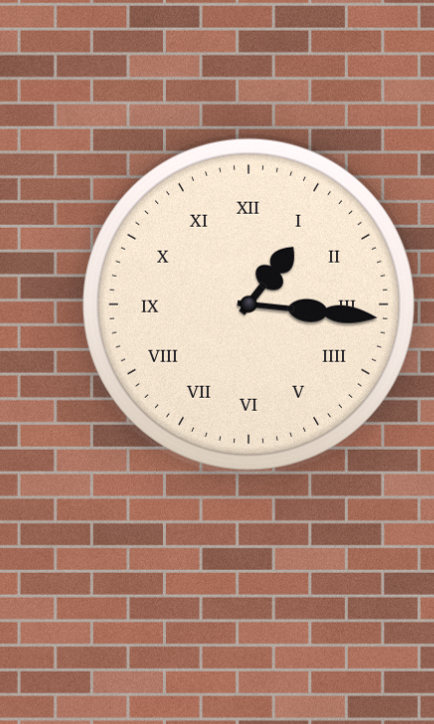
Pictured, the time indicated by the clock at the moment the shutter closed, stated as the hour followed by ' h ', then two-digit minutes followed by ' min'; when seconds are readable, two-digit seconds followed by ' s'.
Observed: 1 h 16 min
